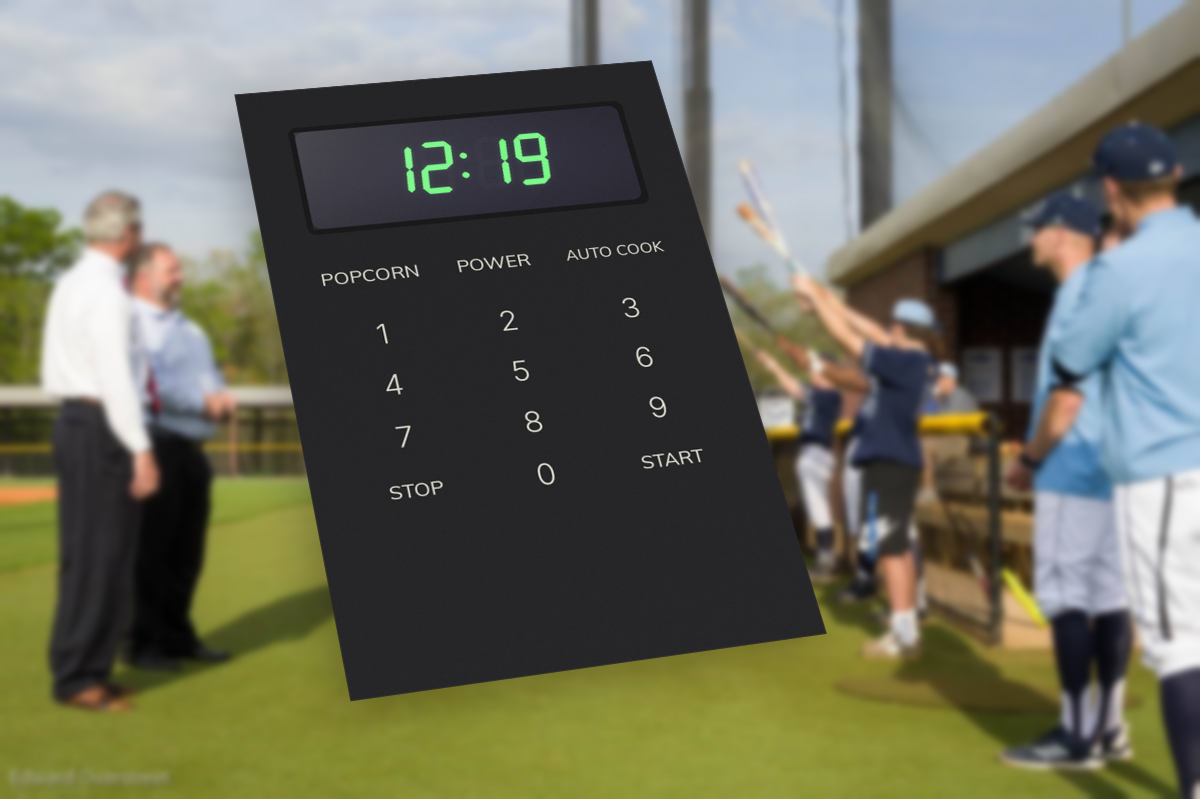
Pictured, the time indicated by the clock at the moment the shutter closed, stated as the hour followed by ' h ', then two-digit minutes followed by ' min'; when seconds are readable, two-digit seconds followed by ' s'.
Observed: 12 h 19 min
